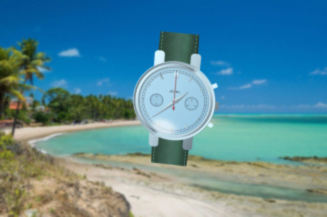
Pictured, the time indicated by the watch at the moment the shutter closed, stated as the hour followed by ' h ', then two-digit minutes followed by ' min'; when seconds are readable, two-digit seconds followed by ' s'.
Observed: 1 h 38 min
